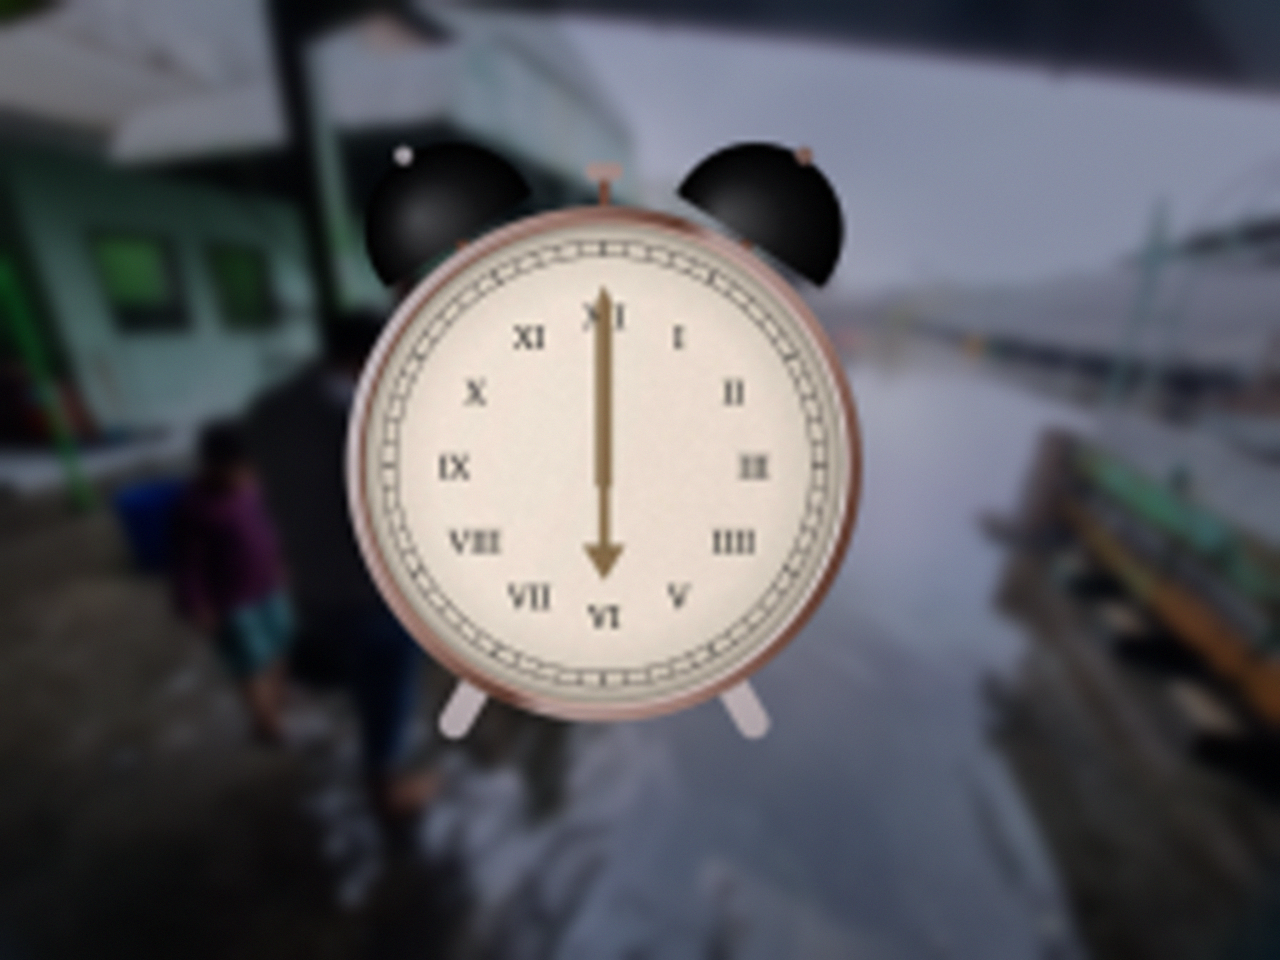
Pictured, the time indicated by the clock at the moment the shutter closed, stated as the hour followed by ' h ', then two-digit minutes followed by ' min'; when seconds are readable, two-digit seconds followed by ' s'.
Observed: 6 h 00 min
